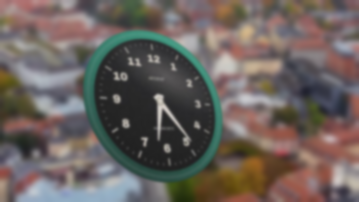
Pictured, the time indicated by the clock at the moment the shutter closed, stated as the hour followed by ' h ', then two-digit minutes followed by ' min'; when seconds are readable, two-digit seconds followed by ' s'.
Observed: 6 h 24 min
